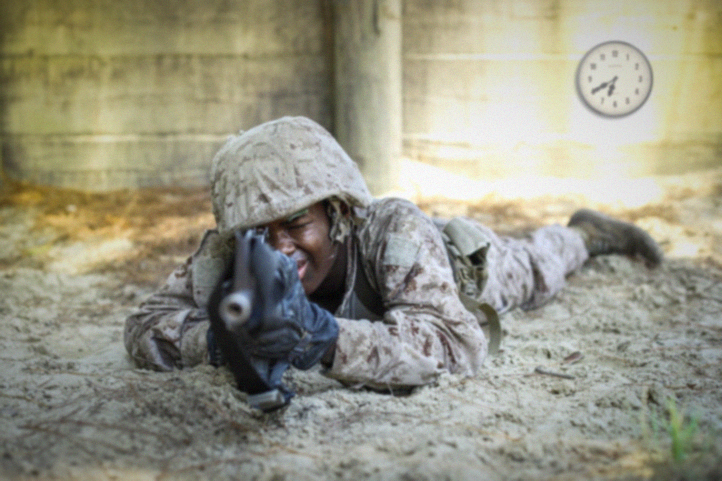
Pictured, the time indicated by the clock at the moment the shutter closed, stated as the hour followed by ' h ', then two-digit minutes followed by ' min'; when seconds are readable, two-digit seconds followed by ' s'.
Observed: 6 h 40 min
